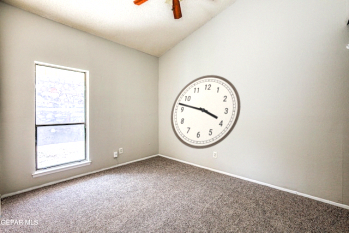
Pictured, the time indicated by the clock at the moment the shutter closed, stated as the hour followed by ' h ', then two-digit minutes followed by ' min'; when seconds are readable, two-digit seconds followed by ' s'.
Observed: 3 h 47 min
